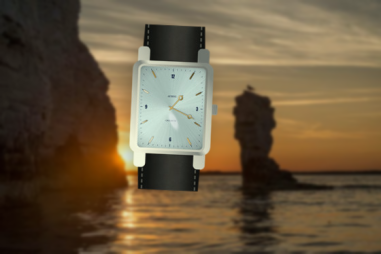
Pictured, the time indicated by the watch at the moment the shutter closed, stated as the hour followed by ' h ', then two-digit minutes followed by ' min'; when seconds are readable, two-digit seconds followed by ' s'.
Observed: 1 h 19 min
